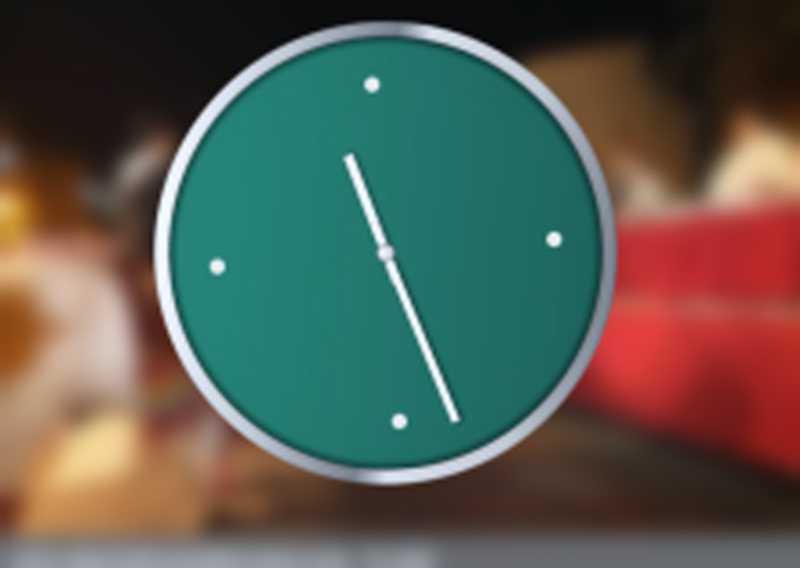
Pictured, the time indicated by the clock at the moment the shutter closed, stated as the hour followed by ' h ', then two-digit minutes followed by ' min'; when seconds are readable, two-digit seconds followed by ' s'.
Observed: 11 h 27 min
